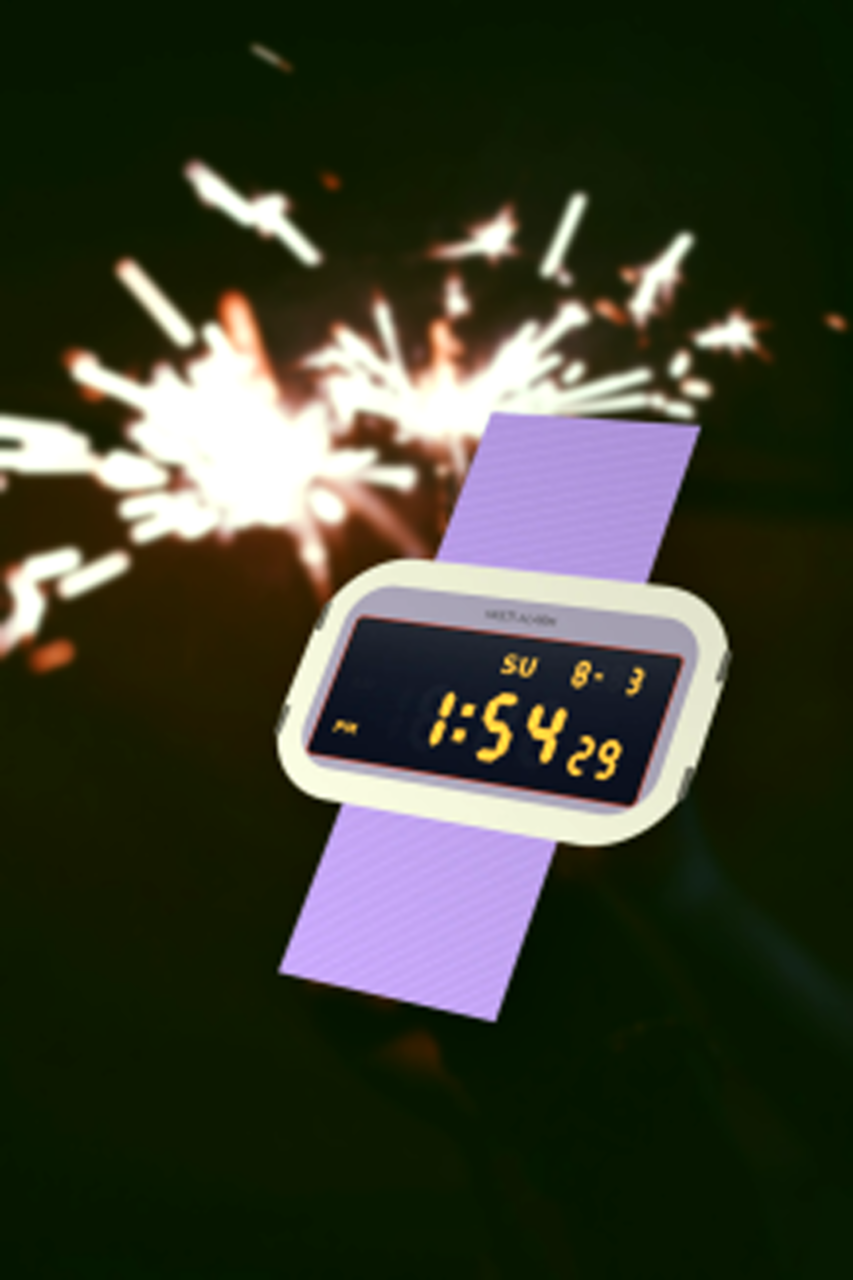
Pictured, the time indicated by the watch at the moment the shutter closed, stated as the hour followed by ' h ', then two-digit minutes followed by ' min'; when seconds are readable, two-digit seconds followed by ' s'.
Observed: 1 h 54 min 29 s
